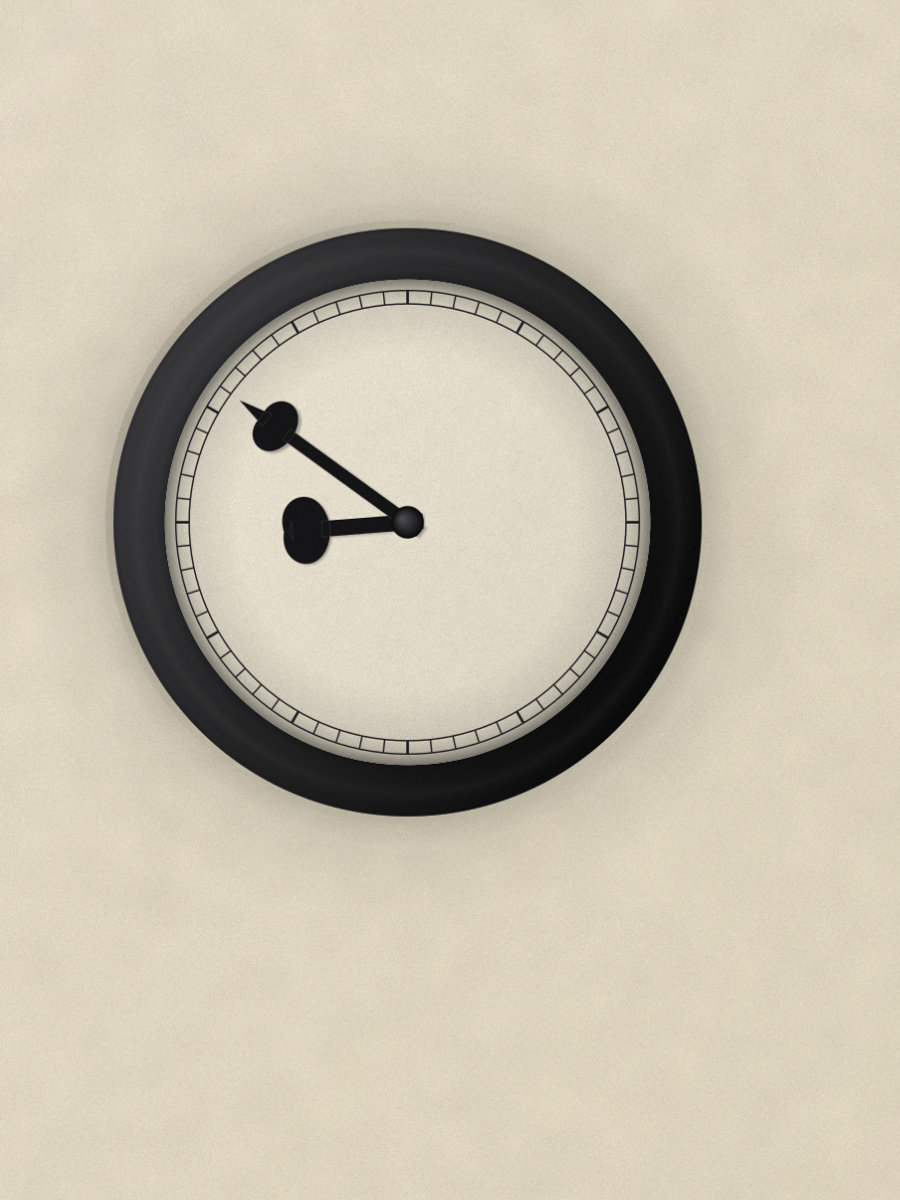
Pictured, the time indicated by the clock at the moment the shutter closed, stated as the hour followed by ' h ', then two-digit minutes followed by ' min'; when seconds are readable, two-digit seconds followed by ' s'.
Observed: 8 h 51 min
